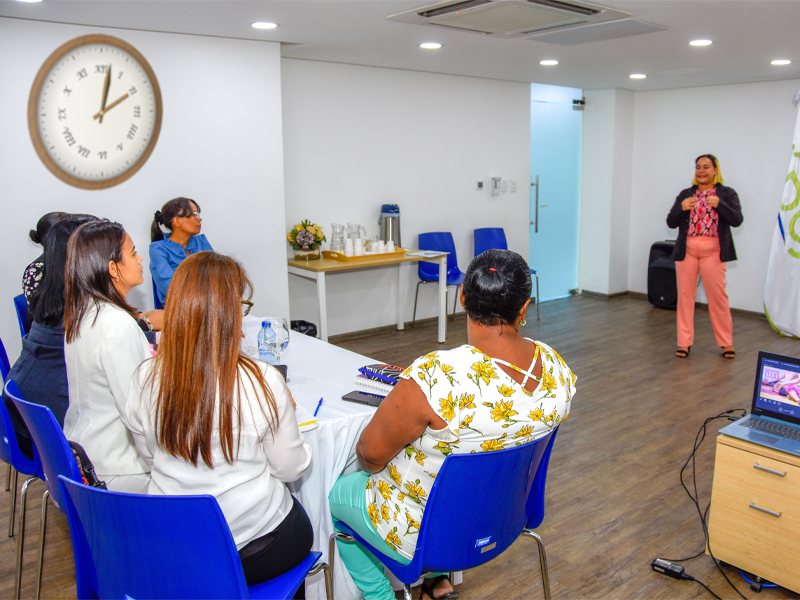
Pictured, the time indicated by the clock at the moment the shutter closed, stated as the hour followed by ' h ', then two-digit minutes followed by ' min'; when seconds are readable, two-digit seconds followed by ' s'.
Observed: 2 h 02 min
